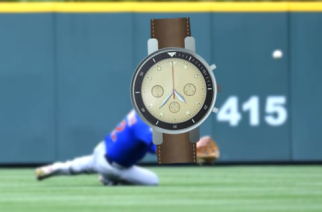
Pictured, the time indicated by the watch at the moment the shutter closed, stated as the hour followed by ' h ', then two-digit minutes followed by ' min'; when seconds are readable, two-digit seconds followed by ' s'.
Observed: 4 h 37 min
